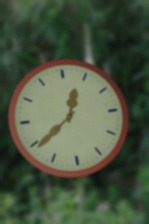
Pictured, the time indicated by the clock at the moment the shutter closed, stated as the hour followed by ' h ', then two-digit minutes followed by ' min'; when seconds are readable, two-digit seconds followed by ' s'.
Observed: 12 h 39 min
